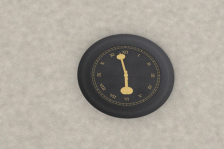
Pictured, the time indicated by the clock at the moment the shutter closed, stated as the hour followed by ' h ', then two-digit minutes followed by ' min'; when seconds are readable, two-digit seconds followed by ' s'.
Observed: 5 h 58 min
